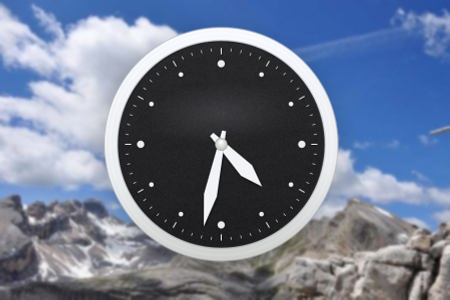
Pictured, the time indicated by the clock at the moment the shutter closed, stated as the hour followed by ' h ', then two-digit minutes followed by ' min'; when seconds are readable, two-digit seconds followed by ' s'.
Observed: 4 h 32 min
